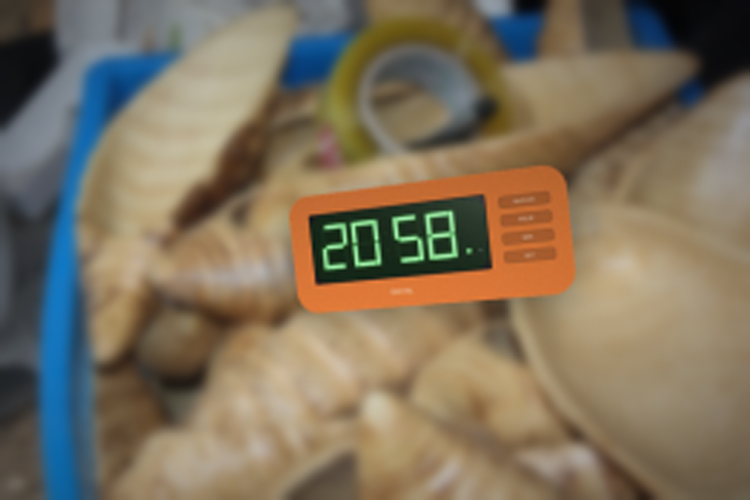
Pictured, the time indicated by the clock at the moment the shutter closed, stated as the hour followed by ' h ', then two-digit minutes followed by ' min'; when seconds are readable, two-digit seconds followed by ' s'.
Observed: 20 h 58 min
